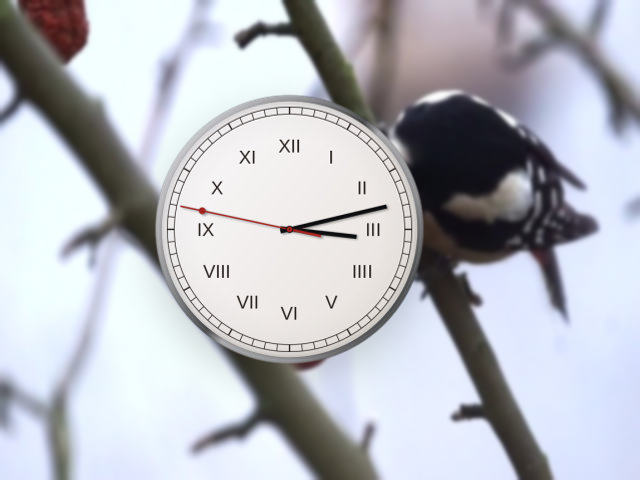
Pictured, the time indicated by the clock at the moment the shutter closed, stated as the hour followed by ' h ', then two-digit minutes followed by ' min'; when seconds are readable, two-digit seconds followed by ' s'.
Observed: 3 h 12 min 47 s
